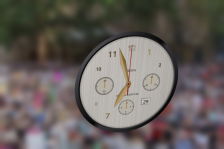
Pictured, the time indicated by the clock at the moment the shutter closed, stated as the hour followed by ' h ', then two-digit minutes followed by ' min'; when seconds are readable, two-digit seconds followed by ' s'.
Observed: 6 h 57 min
